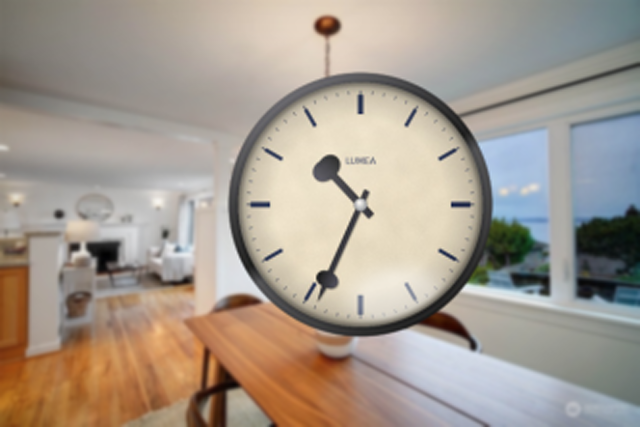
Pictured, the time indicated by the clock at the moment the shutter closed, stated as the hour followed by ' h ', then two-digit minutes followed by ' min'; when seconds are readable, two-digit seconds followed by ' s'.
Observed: 10 h 34 min
